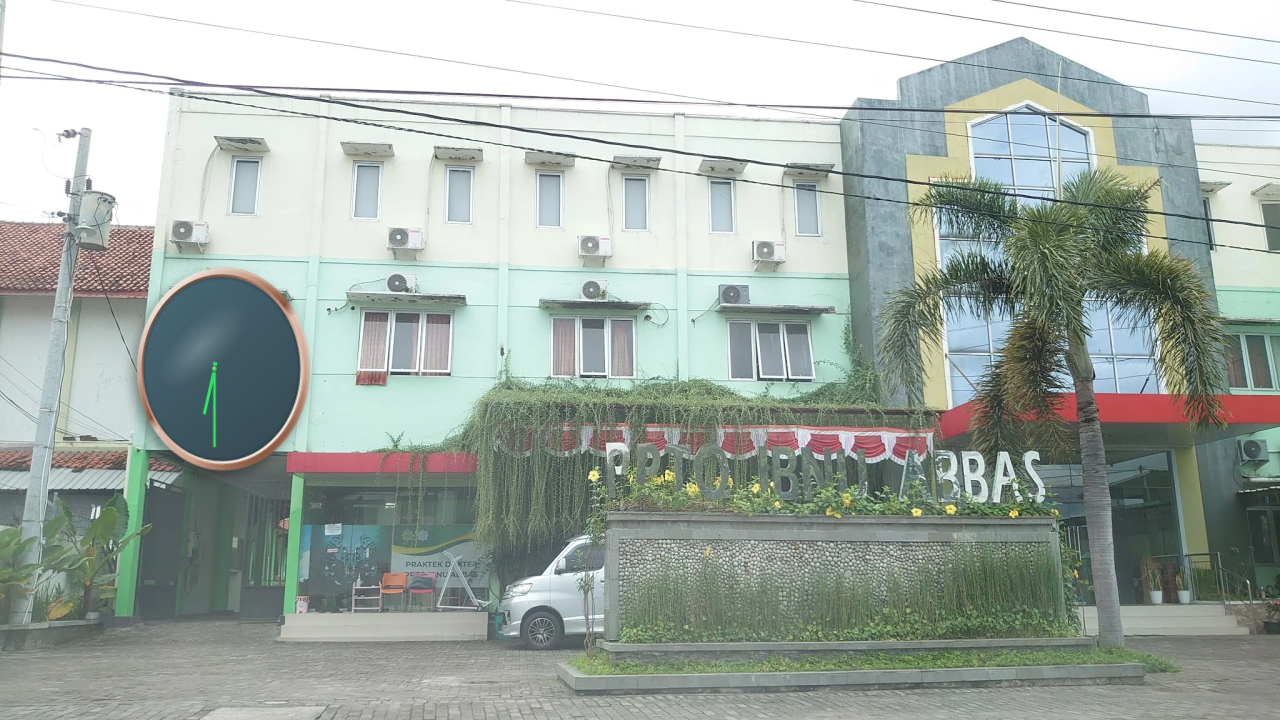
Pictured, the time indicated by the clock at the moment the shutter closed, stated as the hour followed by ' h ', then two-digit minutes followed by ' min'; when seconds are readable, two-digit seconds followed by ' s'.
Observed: 6 h 30 min
